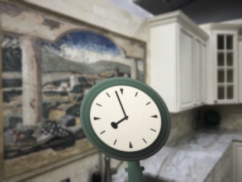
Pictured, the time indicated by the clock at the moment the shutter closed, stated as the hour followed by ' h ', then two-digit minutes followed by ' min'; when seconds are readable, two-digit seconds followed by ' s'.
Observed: 7 h 58 min
